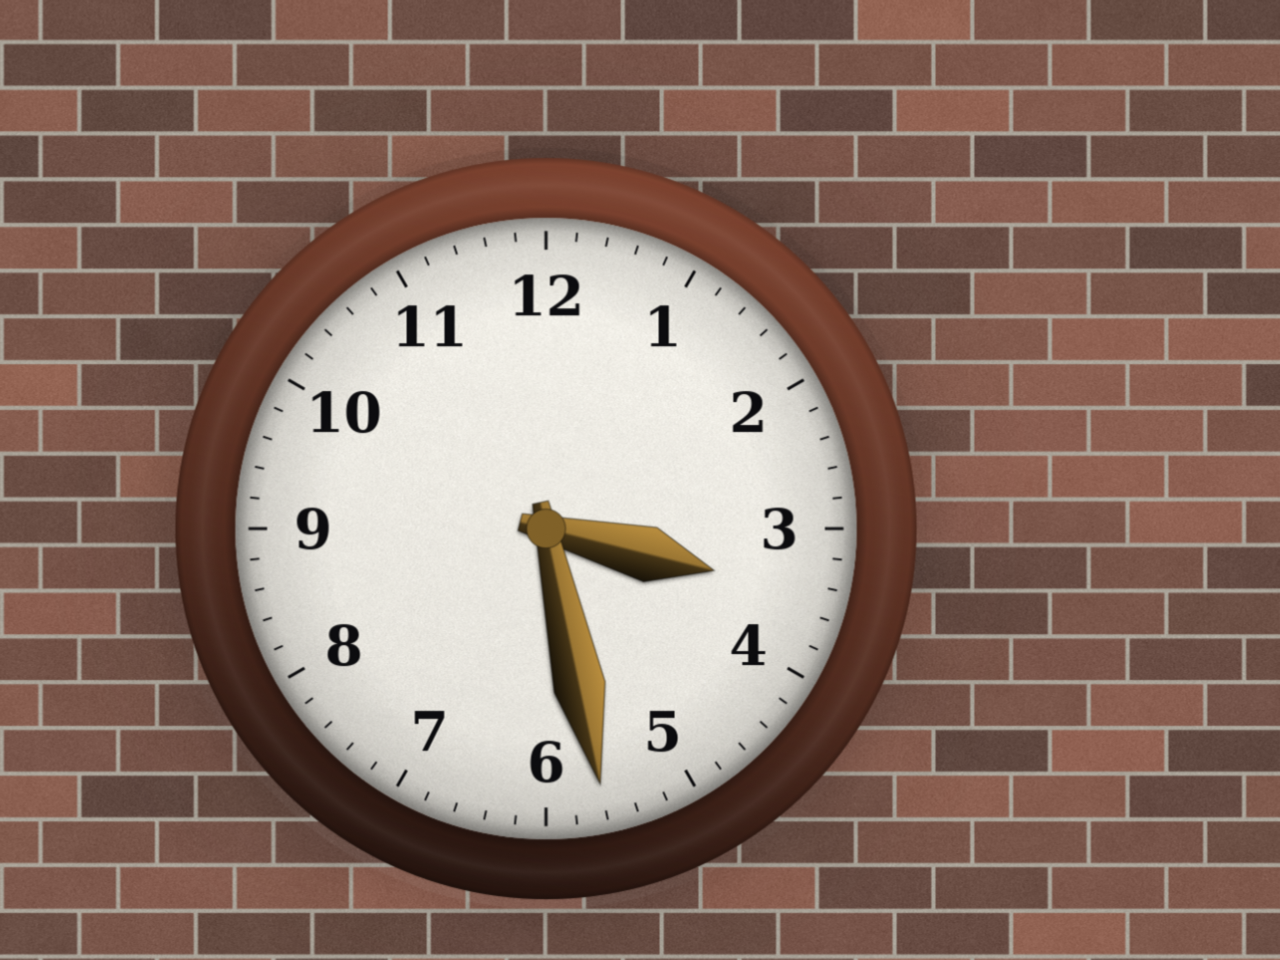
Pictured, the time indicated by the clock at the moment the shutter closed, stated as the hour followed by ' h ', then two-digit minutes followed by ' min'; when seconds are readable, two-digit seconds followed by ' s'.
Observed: 3 h 28 min
